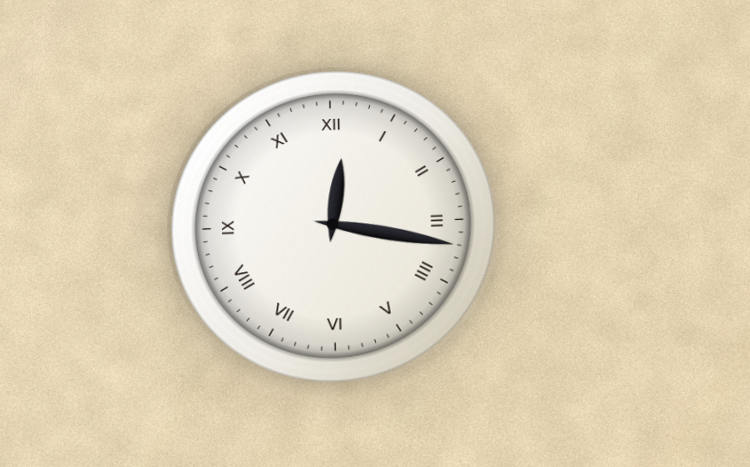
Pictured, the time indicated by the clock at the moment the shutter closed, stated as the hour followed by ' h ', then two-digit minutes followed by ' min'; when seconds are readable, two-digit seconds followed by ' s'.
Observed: 12 h 17 min
